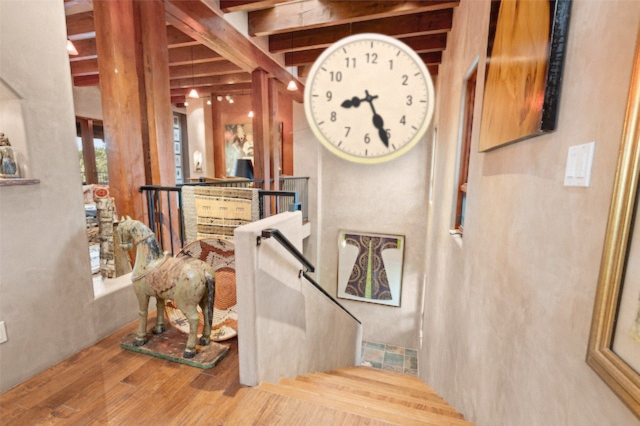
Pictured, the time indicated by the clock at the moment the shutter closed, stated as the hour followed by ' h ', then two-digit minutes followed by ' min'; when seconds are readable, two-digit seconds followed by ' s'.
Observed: 8 h 26 min
